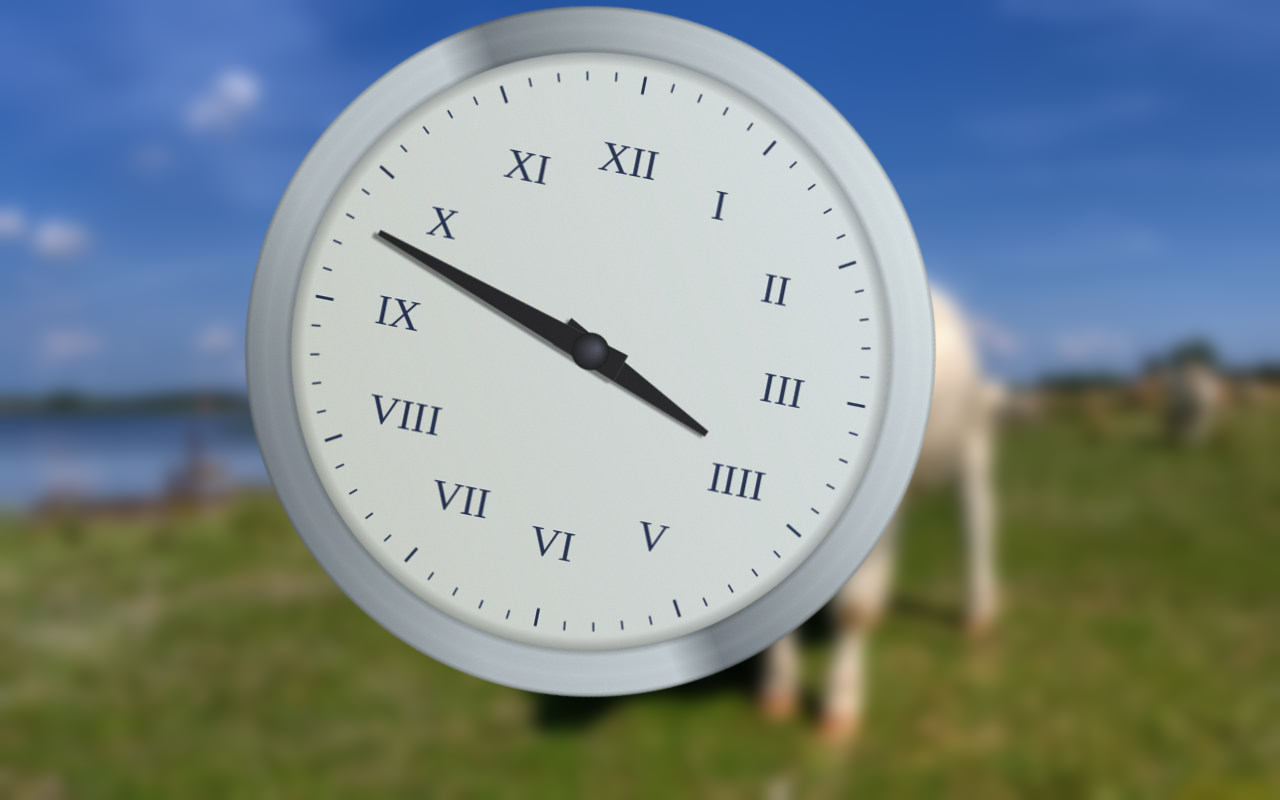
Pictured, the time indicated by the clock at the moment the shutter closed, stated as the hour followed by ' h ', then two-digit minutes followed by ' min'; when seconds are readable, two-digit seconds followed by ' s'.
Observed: 3 h 48 min
